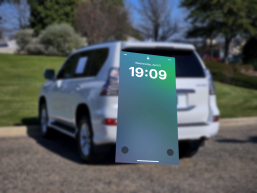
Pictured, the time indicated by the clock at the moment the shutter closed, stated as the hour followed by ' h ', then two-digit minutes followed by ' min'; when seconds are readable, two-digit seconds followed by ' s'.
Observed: 19 h 09 min
